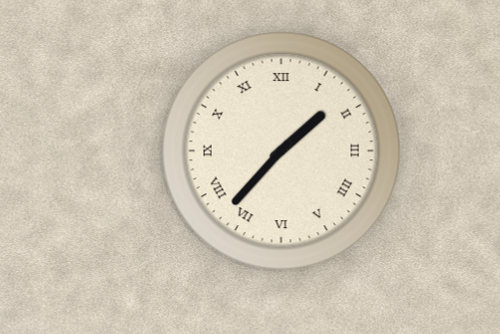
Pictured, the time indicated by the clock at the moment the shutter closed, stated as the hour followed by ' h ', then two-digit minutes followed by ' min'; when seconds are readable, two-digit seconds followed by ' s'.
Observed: 1 h 37 min
